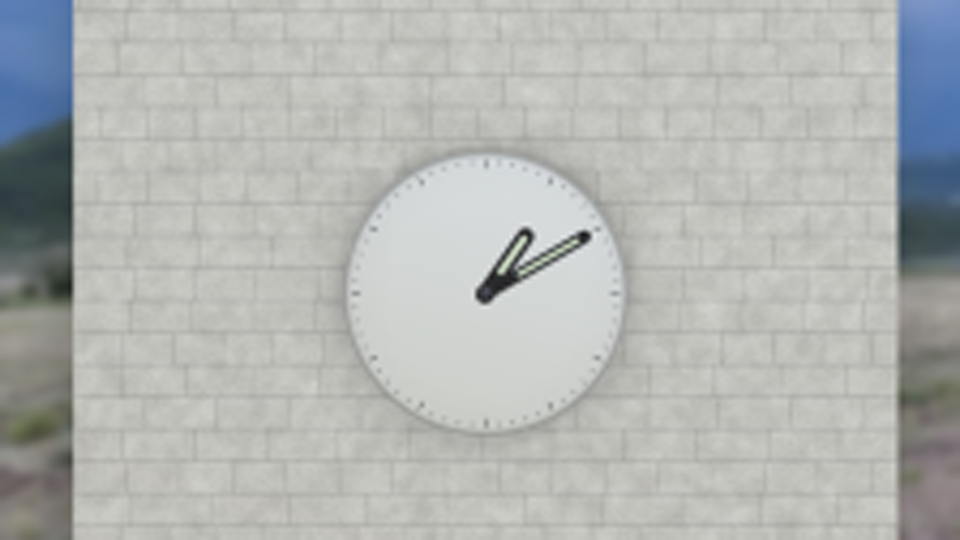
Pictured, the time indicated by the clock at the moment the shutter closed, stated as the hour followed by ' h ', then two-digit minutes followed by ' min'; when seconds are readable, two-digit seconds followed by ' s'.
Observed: 1 h 10 min
